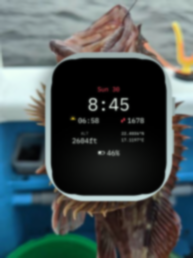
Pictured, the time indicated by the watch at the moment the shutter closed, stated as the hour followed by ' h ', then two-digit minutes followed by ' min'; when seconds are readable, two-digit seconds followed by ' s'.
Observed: 8 h 45 min
